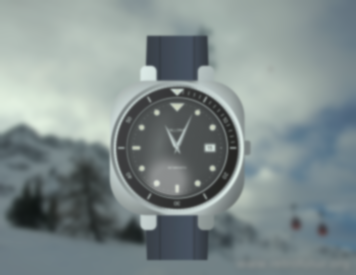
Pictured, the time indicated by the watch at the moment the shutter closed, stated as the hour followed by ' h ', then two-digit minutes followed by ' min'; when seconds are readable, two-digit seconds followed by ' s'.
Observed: 11 h 04 min
